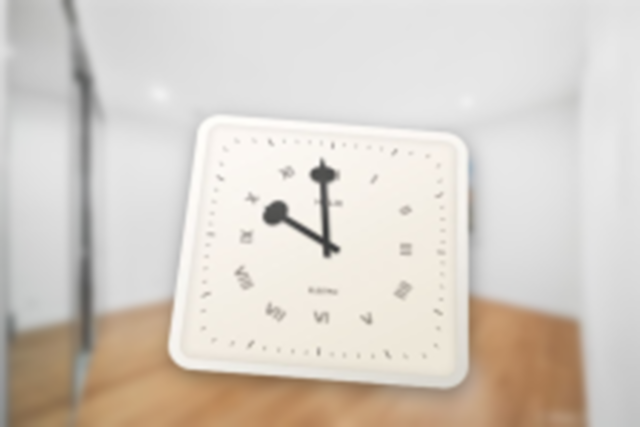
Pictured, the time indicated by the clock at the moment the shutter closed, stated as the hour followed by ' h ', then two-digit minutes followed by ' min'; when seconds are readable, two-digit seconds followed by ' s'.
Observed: 9 h 59 min
